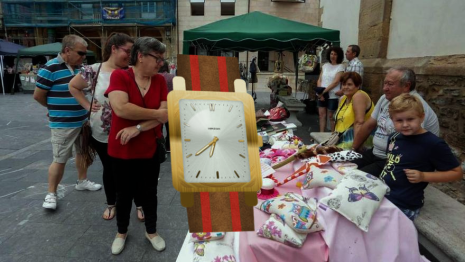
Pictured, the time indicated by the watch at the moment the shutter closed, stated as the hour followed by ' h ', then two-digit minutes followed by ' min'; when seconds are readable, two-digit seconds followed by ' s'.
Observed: 6 h 39 min
